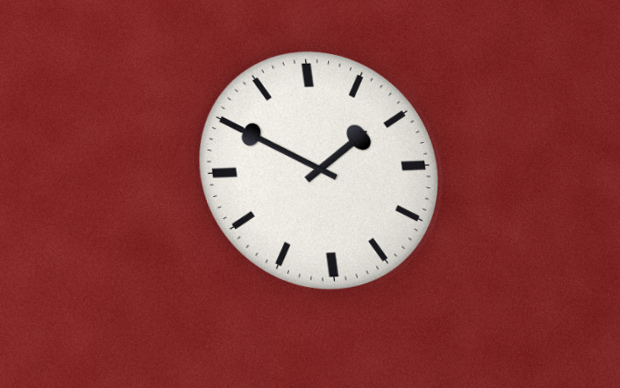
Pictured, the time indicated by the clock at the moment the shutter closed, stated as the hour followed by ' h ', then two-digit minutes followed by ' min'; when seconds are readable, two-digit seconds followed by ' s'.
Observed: 1 h 50 min
